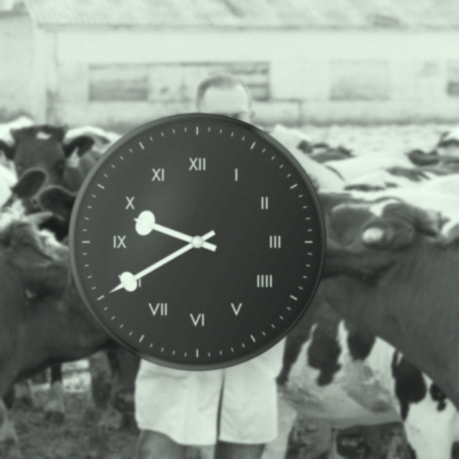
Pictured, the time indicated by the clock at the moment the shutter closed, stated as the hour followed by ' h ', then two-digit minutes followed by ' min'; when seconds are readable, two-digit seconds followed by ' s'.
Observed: 9 h 40 min
